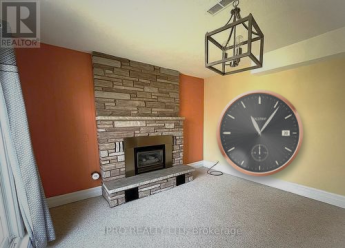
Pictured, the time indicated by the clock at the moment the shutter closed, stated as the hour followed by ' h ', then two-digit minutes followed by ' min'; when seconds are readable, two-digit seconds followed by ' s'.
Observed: 11 h 06 min
